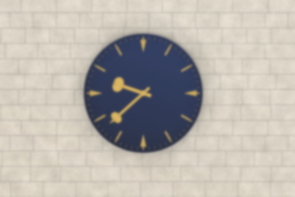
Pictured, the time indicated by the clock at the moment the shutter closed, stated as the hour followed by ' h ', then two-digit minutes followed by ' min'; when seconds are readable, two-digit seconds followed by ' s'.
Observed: 9 h 38 min
